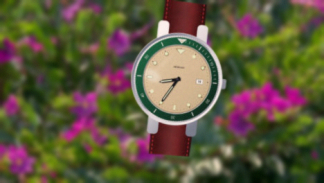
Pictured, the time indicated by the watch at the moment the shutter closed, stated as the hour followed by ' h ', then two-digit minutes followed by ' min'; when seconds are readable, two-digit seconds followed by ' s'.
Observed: 8 h 35 min
